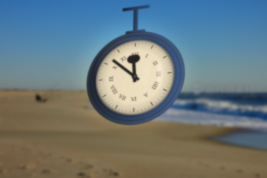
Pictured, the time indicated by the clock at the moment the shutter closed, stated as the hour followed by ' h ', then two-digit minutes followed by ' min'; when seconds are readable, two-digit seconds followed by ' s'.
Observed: 11 h 52 min
